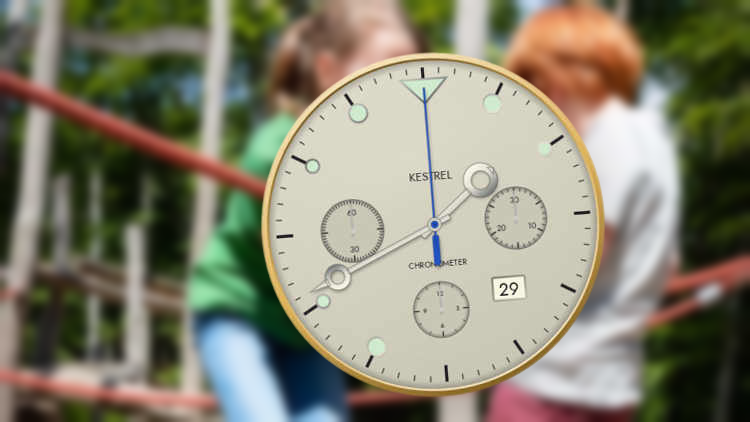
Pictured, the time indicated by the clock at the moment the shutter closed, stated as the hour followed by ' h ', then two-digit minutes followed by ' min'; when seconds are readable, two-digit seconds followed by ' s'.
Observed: 1 h 41 min
